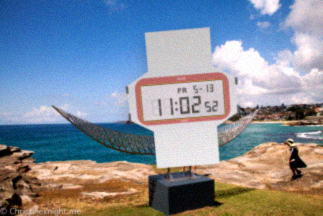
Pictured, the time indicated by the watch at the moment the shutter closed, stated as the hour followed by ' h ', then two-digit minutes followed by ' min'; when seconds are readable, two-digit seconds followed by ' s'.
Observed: 11 h 02 min 52 s
